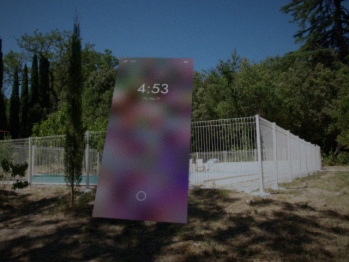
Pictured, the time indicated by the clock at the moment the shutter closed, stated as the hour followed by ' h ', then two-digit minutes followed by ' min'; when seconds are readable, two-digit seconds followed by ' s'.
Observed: 4 h 53 min
